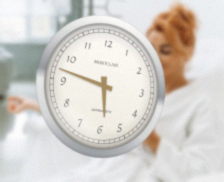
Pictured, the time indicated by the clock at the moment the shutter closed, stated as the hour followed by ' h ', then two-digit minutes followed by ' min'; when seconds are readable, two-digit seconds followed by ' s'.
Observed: 5 h 47 min
